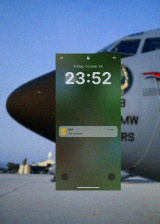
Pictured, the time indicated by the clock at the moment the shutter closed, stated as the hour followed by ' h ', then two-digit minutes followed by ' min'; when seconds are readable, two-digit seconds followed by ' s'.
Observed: 23 h 52 min
